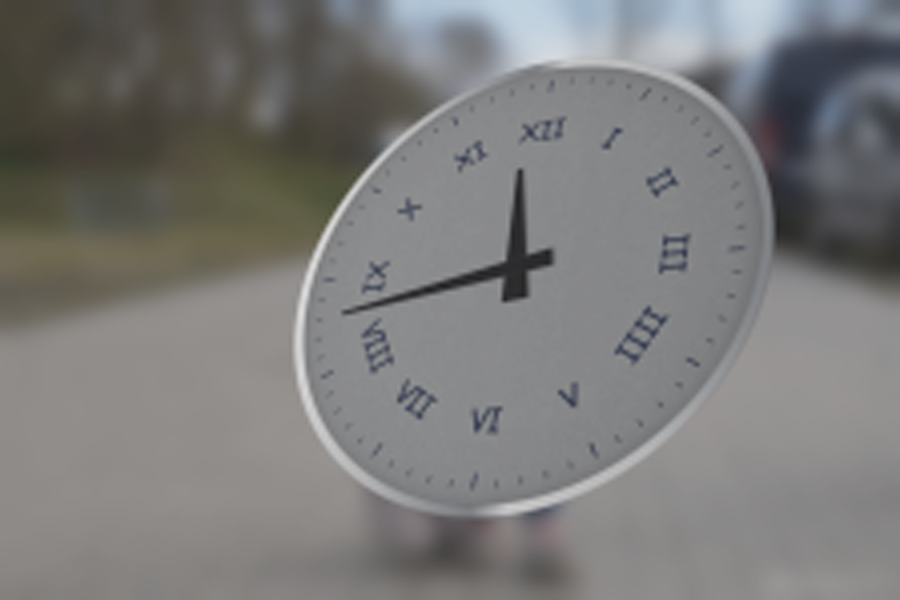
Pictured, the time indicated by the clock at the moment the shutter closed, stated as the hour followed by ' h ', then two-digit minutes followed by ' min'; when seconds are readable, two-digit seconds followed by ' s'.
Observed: 11 h 43 min
